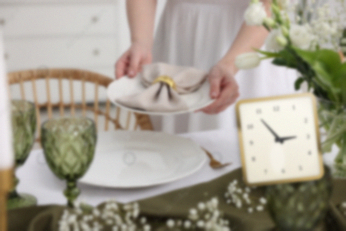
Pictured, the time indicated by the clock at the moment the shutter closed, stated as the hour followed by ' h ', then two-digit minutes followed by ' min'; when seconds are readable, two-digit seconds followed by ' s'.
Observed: 2 h 54 min
